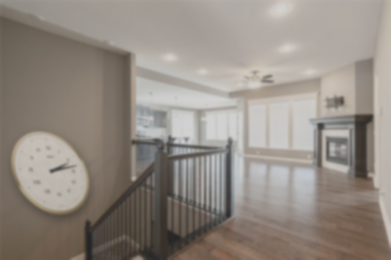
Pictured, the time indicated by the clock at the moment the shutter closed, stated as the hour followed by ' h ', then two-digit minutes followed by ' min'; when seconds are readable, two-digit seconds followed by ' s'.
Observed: 2 h 13 min
